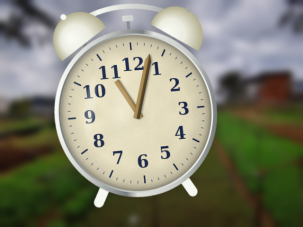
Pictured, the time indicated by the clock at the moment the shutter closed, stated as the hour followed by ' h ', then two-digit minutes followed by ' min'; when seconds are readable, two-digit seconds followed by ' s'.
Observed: 11 h 03 min
